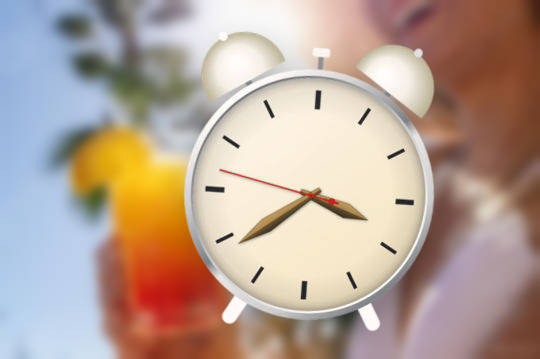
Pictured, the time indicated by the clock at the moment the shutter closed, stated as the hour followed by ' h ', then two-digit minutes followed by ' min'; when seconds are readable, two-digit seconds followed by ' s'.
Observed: 3 h 38 min 47 s
